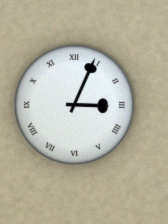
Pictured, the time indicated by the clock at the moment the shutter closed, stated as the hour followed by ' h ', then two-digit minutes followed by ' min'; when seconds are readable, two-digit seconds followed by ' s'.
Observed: 3 h 04 min
